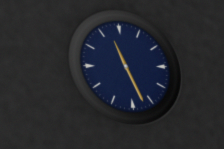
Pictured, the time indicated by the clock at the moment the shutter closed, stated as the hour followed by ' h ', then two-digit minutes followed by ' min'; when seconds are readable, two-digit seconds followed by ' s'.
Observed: 11 h 27 min
